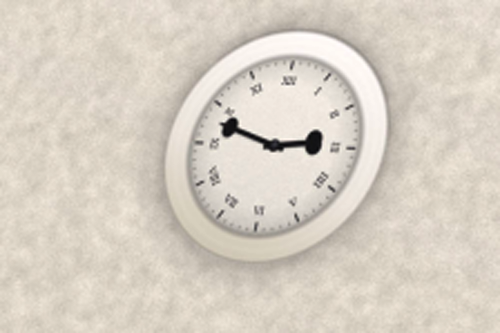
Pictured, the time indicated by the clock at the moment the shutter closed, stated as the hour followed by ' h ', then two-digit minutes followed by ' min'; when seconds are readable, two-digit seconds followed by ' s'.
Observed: 2 h 48 min
